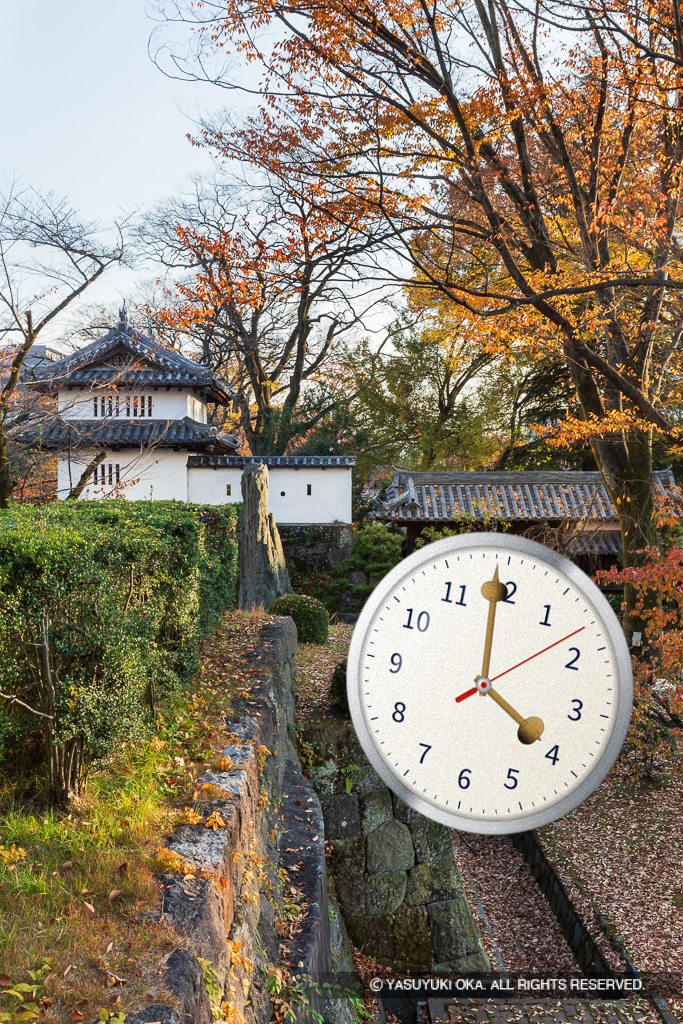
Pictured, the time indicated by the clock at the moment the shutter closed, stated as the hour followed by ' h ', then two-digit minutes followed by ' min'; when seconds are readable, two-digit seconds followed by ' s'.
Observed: 3 h 59 min 08 s
